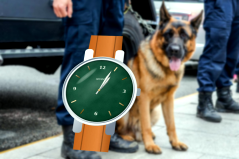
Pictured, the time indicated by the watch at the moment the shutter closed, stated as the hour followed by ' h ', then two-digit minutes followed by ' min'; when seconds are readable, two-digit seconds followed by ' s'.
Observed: 1 h 04 min
